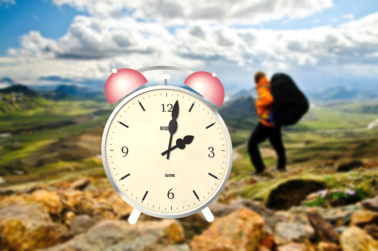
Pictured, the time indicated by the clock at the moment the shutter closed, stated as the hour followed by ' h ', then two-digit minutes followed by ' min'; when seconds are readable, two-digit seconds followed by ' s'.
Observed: 2 h 02 min
